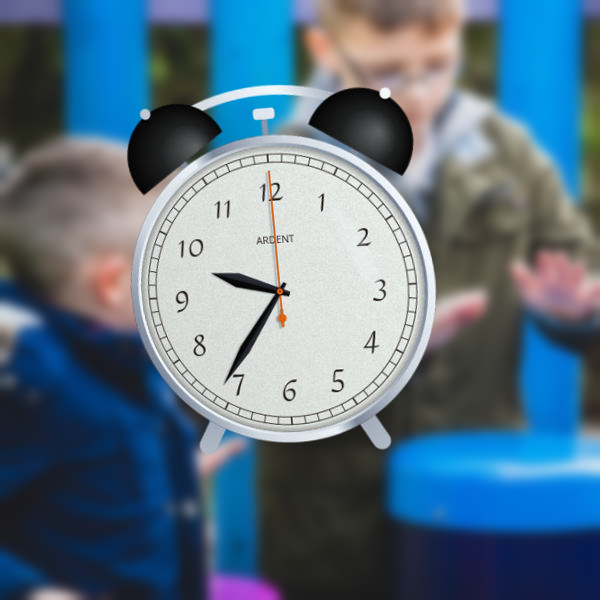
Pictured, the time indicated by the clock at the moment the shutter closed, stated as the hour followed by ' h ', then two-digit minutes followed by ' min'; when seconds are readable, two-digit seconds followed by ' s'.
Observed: 9 h 36 min 00 s
